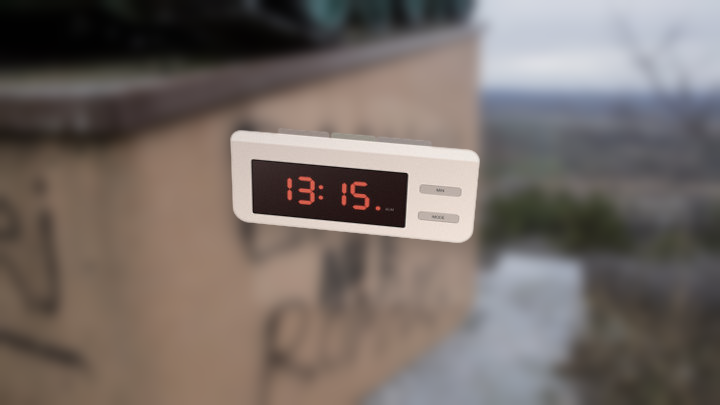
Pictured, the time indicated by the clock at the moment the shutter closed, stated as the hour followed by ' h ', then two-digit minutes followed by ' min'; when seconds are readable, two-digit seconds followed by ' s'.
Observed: 13 h 15 min
